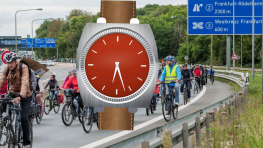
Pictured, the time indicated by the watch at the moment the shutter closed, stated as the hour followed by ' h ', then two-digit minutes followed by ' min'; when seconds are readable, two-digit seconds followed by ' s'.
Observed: 6 h 27 min
